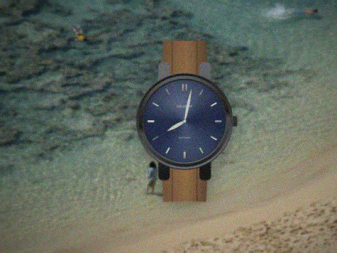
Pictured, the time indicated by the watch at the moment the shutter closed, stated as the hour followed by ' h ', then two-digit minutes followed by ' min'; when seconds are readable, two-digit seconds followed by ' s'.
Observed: 8 h 02 min
